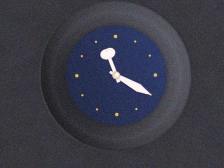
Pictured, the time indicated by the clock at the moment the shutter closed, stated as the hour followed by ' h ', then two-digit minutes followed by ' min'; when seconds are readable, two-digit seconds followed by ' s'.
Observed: 11 h 20 min
